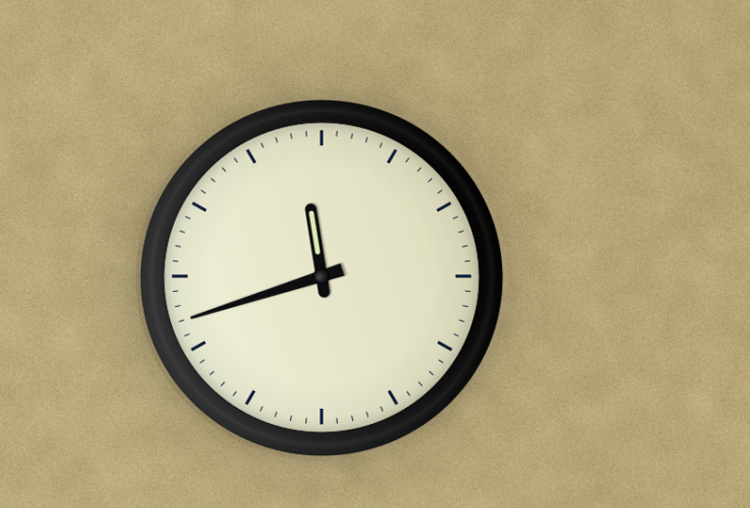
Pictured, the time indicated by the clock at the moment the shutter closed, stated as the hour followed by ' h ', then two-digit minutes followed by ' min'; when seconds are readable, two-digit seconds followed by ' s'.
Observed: 11 h 42 min
